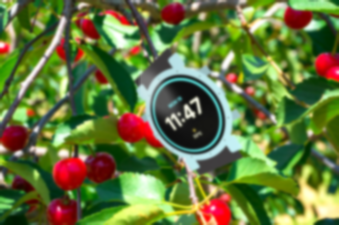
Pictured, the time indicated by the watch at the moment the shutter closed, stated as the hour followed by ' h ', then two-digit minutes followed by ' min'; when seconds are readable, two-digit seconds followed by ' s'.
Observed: 11 h 47 min
